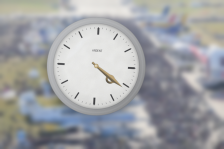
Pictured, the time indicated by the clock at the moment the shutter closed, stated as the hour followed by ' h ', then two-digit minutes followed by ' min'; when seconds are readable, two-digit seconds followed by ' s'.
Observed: 4 h 21 min
